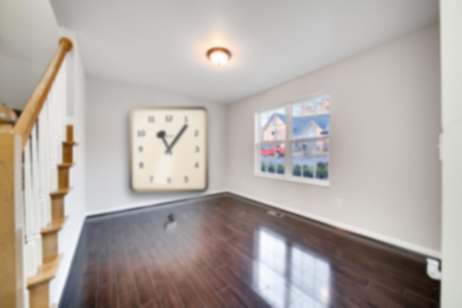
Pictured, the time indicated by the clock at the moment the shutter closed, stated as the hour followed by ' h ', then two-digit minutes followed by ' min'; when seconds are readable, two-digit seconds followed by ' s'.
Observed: 11 h 06 min
